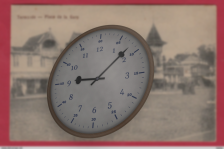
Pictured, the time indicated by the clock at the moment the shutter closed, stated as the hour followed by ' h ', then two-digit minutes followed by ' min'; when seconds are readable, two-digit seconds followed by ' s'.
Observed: 9 h 08 min
